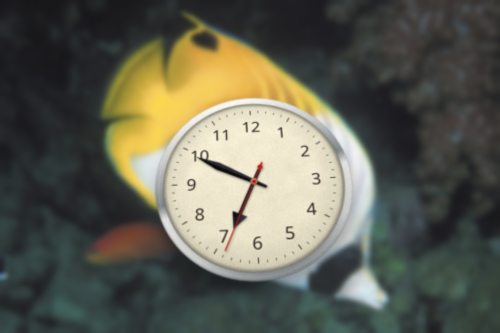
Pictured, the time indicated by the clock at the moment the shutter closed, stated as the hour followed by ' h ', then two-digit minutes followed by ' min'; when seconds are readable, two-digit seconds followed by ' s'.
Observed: 6 h 49 min 34 s
